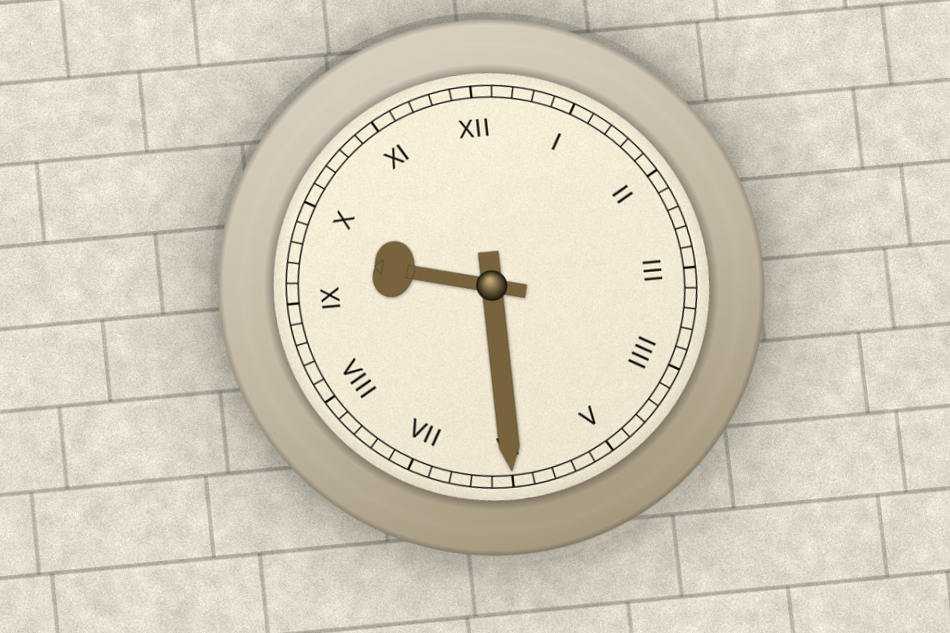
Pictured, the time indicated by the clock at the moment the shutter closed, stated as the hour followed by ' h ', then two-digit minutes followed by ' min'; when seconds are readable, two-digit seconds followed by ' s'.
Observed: 9 h 30 min
